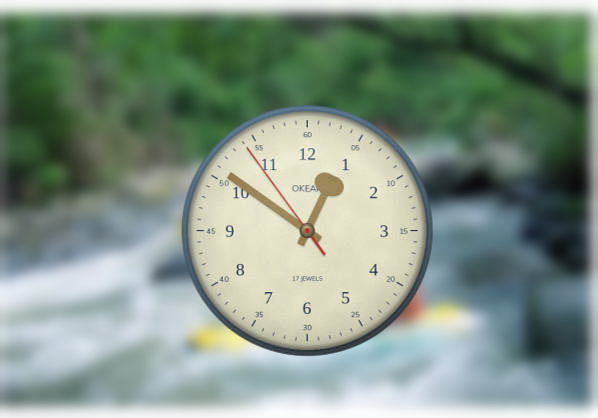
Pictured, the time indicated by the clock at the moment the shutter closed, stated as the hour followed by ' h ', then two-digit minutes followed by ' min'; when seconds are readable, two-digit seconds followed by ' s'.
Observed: 12 h 50 min 54 s
